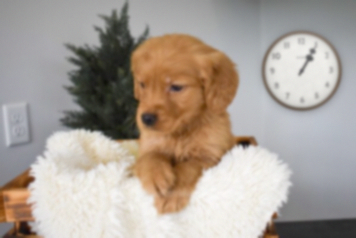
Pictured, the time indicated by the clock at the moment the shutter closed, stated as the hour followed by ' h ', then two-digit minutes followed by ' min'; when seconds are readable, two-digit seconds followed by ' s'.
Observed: 1 h 05 min
